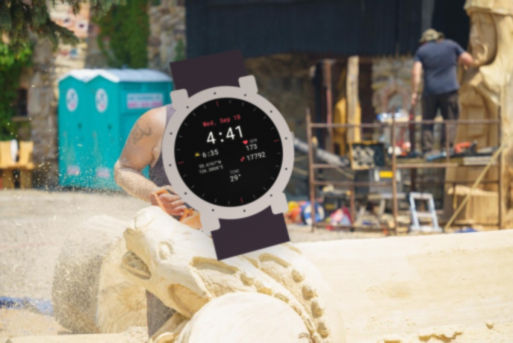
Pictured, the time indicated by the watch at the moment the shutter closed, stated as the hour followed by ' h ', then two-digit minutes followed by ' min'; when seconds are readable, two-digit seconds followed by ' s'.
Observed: 4 h 41 min
